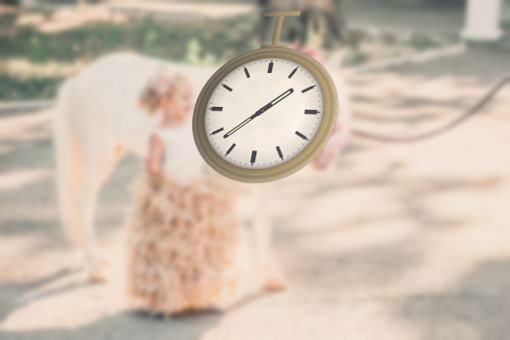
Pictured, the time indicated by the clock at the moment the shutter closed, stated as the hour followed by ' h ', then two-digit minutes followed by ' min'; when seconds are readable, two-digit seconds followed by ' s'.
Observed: 1 h 38 min
